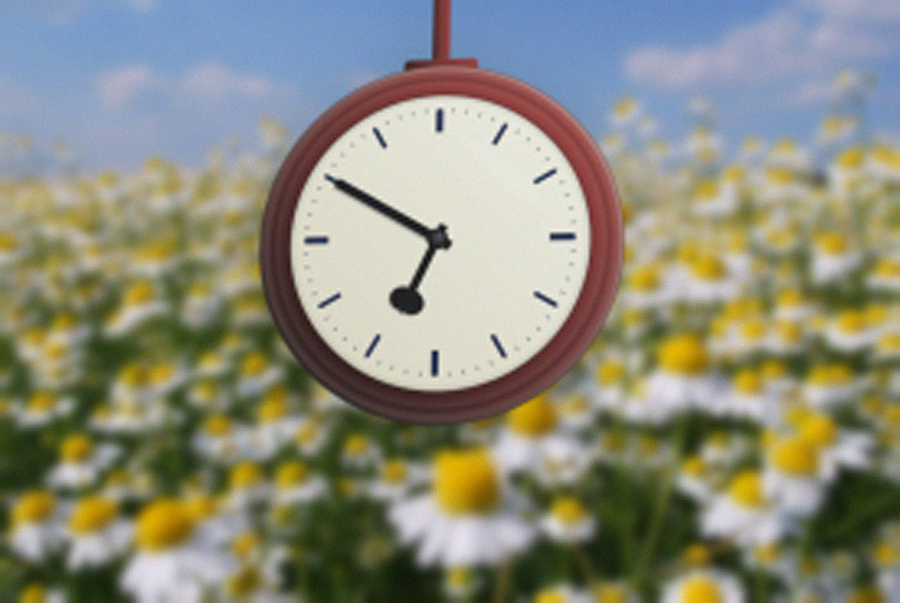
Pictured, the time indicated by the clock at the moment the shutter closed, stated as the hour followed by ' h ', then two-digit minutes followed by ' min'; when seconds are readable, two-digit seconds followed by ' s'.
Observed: 6 h 50 min
